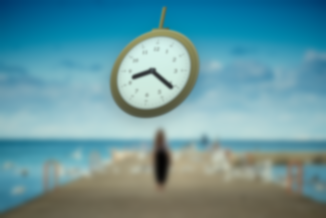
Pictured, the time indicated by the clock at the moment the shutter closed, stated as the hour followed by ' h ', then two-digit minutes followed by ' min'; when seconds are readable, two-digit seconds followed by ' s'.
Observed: 8 h 21 min
